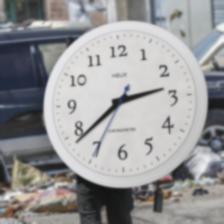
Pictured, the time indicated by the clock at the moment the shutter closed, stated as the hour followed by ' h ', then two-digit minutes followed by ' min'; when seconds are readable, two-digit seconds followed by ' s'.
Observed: 2 h 38 min 35 s
